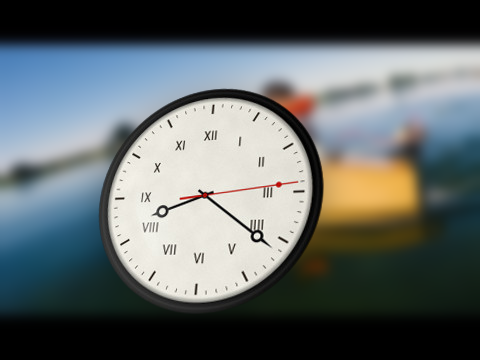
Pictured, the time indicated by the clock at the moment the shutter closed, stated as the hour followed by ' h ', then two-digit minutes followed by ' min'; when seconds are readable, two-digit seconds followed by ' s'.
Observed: 8 h 21 min 14 s
